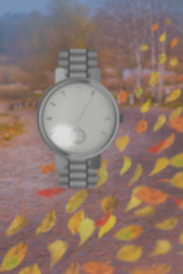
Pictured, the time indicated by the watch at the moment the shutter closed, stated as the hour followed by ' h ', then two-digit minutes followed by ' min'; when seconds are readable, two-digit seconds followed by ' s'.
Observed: 6 h 05 min
